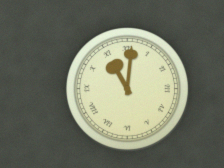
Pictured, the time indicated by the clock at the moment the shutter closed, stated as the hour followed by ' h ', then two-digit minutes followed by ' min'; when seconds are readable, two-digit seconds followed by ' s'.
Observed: 11 h 01 min
